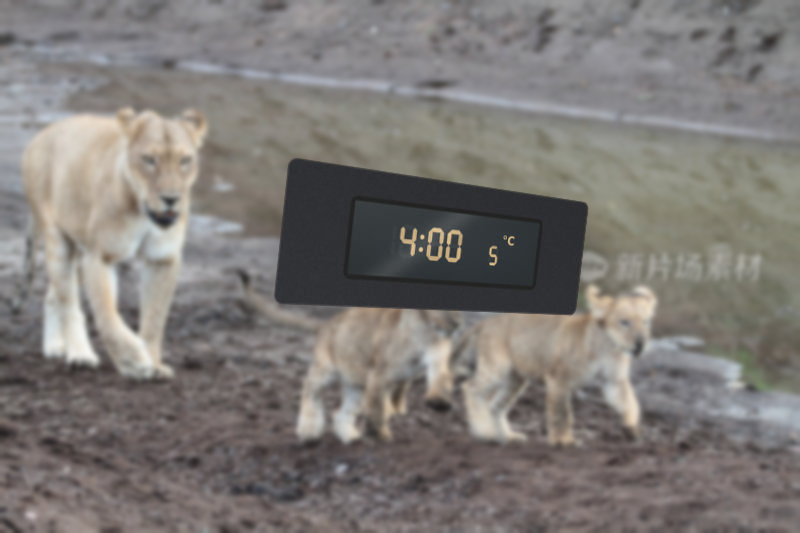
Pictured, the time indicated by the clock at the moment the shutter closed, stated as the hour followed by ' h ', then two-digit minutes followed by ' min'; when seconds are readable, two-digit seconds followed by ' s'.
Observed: 4 h 00 min
